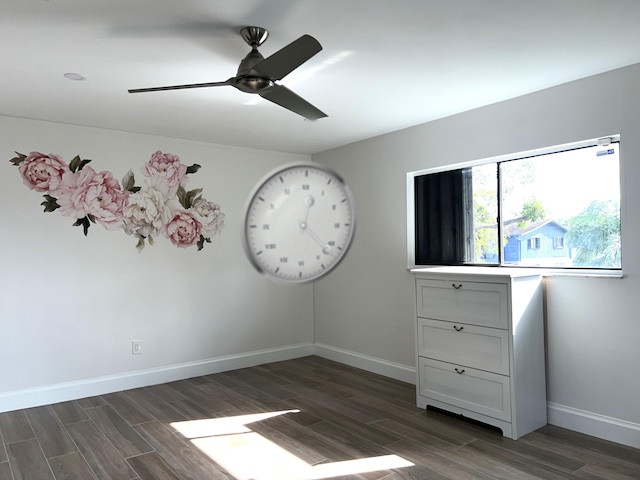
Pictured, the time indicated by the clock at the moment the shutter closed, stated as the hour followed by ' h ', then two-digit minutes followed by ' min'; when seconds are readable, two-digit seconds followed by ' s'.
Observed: 12 h 22 min
